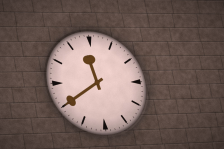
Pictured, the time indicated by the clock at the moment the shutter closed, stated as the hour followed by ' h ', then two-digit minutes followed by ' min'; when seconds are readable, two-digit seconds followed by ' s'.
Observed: 11 h 40 min
